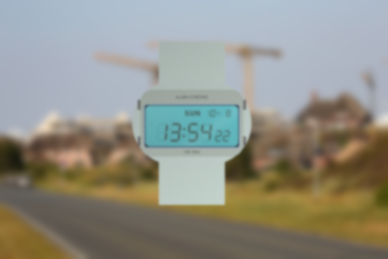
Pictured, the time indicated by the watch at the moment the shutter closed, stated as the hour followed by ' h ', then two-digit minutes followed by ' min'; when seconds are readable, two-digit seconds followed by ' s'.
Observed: 13 h 54 min 22 s
